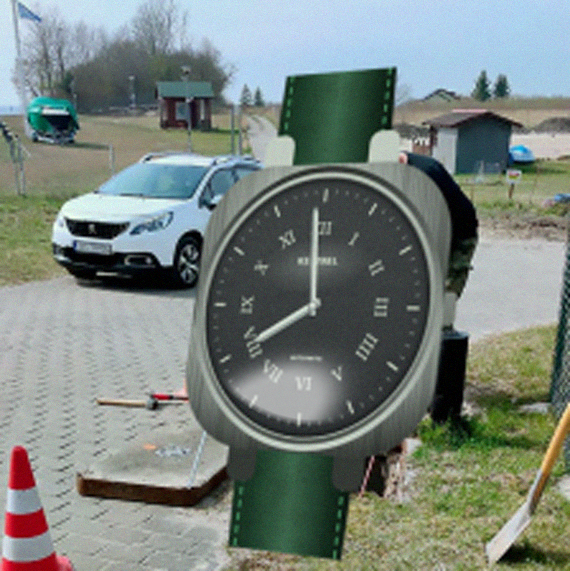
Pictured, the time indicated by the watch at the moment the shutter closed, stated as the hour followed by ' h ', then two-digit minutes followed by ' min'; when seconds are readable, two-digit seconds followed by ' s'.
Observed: 7 h 59 min
